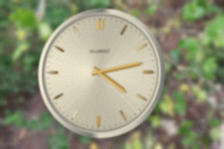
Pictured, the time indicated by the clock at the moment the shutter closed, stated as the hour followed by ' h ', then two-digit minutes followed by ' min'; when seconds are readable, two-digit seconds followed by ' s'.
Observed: 4 h 13 min
